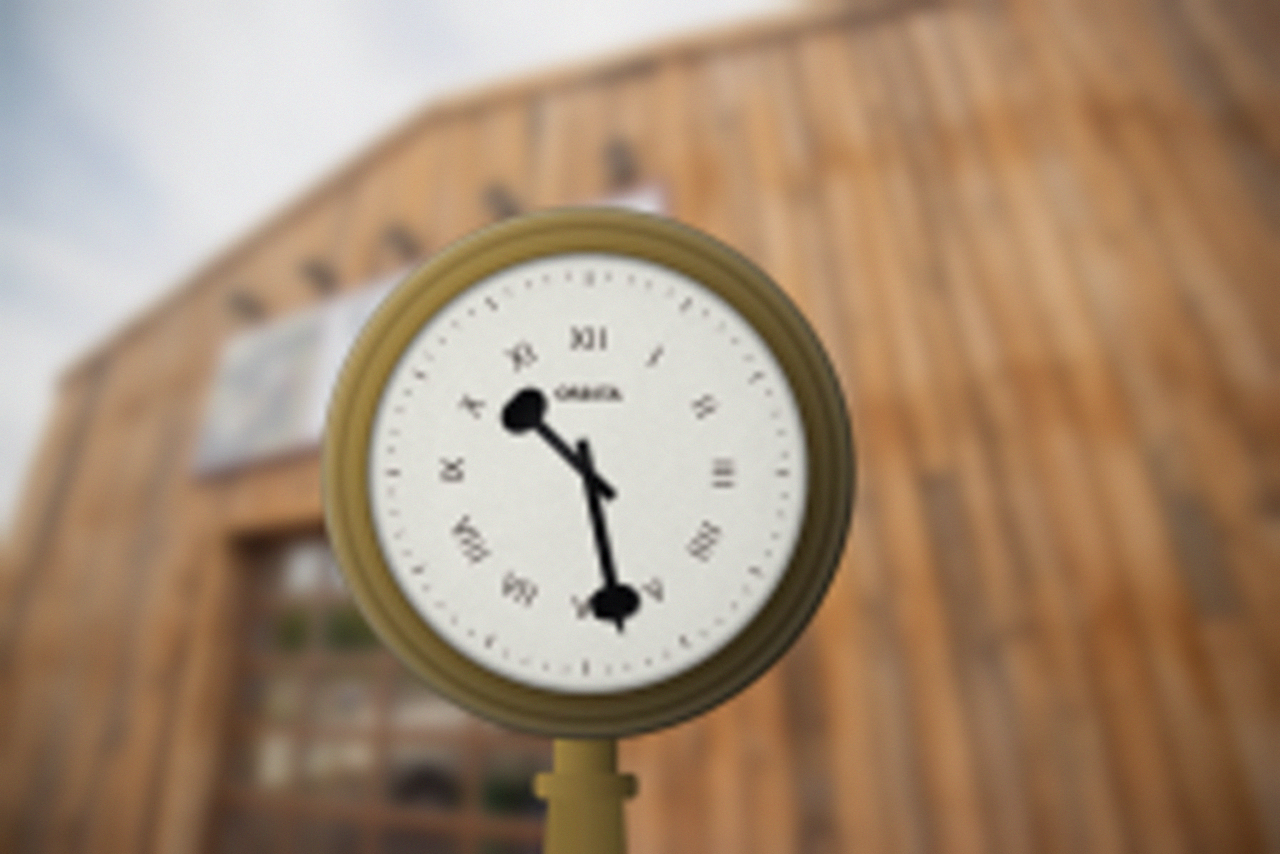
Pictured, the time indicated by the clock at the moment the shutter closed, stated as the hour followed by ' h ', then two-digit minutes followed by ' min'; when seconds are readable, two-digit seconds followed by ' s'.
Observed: 10 h 28 min
